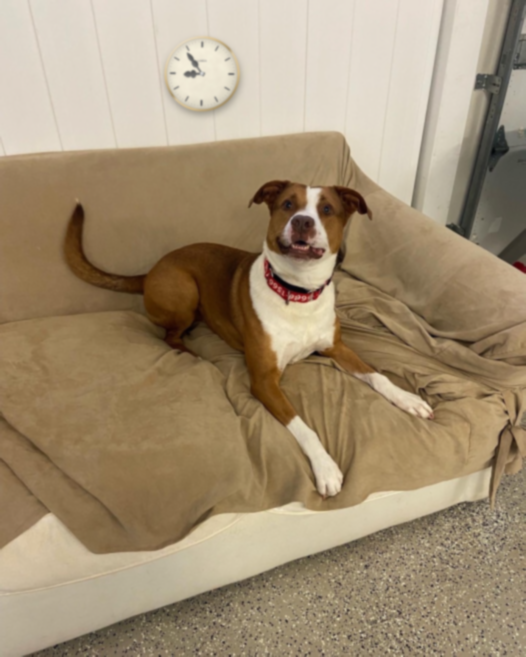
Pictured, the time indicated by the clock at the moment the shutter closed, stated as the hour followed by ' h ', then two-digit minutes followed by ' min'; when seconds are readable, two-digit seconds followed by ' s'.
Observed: 8 h 54 min
